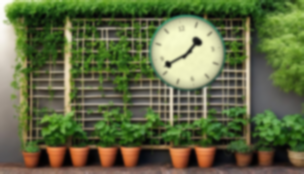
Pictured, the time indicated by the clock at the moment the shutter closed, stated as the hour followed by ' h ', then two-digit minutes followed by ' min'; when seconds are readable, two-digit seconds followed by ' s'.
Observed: 1 h 42 min
